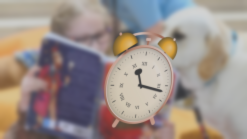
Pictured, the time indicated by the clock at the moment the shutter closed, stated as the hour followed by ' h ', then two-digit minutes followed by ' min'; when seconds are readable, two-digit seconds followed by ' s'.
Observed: 11 h 17 min
